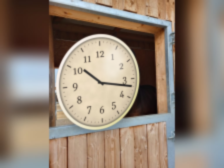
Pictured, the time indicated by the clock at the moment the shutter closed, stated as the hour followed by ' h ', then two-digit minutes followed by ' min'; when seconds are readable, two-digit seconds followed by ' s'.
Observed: 10 h 17 min
